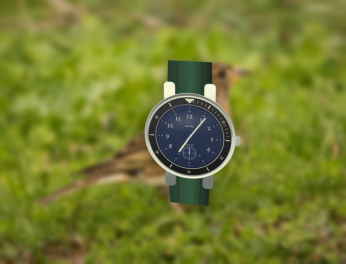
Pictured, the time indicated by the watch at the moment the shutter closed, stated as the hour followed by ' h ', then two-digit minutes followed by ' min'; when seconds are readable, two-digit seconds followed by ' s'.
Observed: 7 h 06 min
